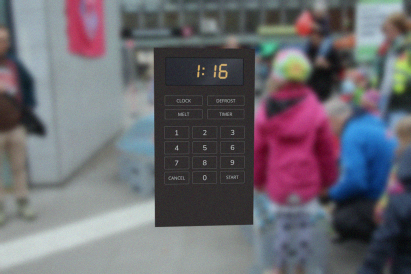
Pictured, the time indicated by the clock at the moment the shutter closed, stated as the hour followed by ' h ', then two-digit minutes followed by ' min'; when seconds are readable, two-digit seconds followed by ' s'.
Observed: 1 h 16 min
